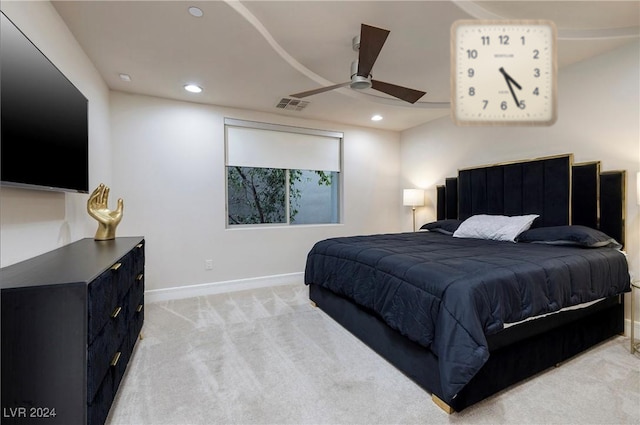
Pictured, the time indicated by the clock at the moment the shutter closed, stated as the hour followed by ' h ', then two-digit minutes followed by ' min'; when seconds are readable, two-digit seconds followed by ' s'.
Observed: 4 h 26 min
